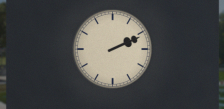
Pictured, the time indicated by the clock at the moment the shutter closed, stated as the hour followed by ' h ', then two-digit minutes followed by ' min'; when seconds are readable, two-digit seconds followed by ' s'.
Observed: 2 h 11 min
